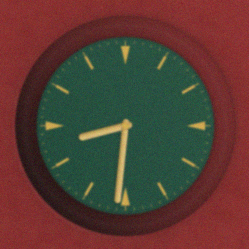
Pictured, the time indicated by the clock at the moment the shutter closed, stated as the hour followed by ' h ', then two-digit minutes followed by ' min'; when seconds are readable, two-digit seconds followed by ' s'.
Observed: 8 h 31 min
